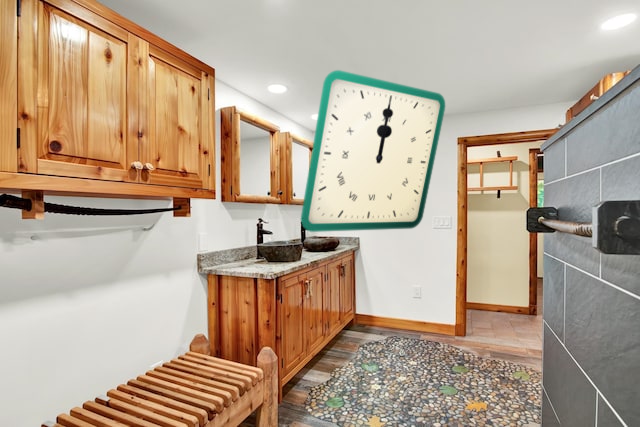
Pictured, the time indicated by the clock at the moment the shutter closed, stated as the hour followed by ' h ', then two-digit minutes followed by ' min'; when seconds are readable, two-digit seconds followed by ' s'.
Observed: 12 h 00 min
